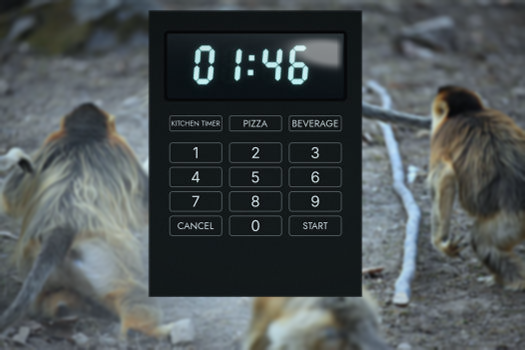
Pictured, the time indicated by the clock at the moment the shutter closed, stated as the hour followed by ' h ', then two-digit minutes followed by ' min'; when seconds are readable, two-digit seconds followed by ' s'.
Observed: 1 h 46 min
